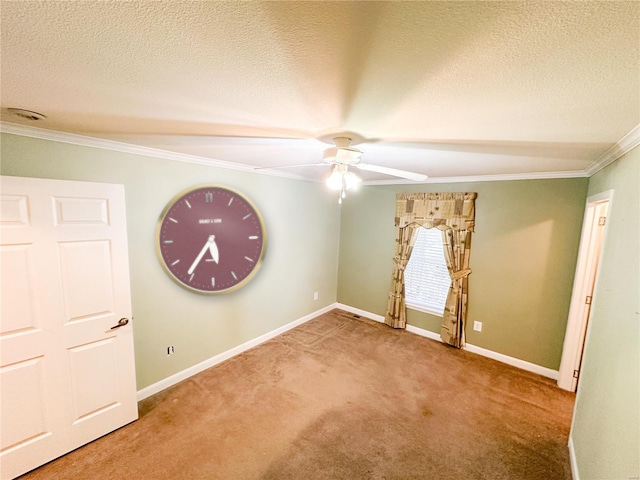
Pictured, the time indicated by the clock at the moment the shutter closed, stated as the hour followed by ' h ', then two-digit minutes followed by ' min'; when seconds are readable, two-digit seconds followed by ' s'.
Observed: 5 h 36 min
